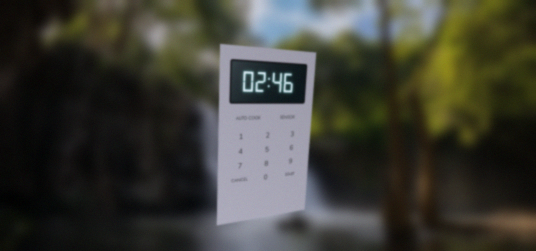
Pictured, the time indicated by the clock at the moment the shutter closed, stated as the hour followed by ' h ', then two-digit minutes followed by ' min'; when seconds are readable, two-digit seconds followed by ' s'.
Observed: 2 h 46 min
